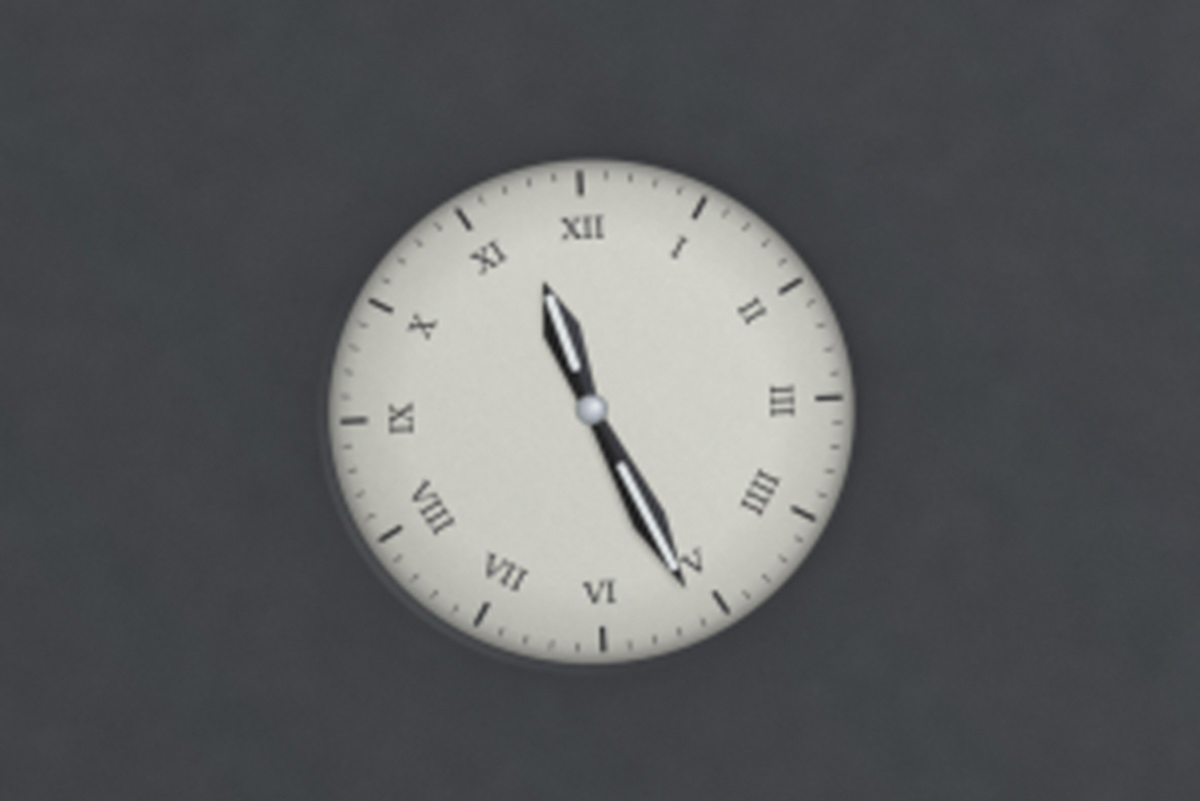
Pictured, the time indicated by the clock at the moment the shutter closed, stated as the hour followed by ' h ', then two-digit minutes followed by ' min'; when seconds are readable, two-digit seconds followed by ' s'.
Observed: 11 h 26 min
